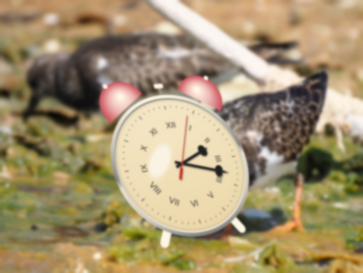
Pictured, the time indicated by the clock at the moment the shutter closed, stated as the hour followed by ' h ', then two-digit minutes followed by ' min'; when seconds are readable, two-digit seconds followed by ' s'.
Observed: 2 h 18 min 04 s
